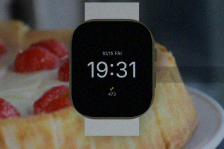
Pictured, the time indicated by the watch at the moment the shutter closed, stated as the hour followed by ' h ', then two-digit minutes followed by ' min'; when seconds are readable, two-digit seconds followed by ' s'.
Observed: 19 h 31 min
